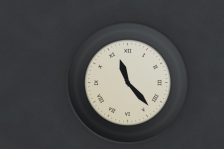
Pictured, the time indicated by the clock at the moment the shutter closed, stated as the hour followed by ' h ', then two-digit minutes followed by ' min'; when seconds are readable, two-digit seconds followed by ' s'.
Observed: 11 h 23 min
